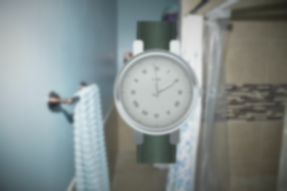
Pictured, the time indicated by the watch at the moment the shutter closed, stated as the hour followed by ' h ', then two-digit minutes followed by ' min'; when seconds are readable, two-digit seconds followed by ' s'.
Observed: 1 h 59 min
